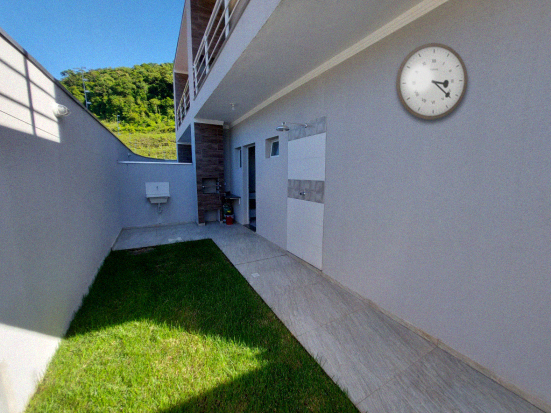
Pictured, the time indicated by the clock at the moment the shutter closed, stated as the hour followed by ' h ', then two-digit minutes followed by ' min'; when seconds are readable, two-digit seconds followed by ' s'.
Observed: 3 h 22 min
